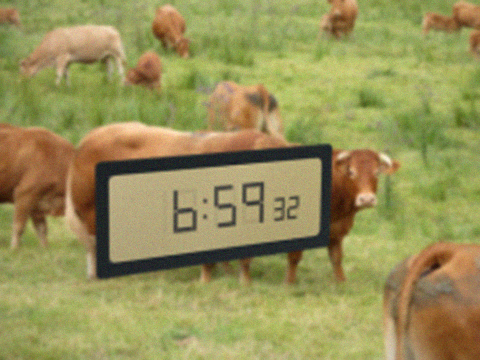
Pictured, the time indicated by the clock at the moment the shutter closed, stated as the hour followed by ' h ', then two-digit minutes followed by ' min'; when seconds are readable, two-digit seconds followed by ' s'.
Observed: 6 h 59 min 32 s
